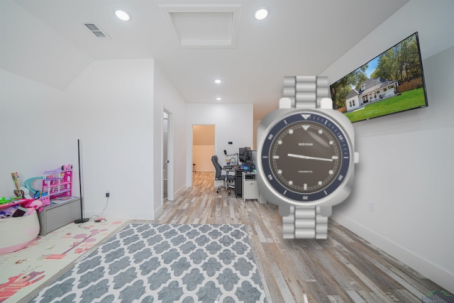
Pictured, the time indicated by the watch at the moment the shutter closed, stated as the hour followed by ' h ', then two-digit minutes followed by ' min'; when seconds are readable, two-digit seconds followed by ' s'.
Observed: 9 h 16 min
